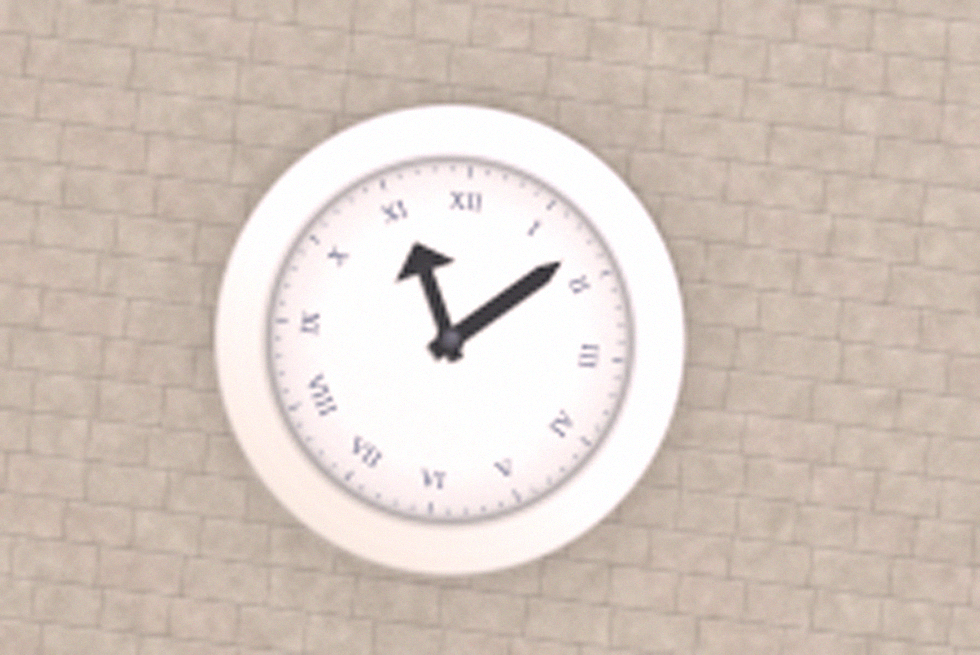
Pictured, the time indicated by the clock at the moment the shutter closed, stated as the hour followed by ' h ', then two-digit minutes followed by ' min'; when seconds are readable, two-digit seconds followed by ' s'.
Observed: 11 h 08 min
